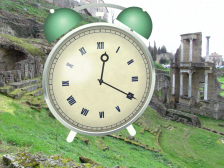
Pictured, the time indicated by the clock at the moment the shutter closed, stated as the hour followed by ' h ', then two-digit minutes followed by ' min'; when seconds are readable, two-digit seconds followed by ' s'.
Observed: 12 h 20 min
